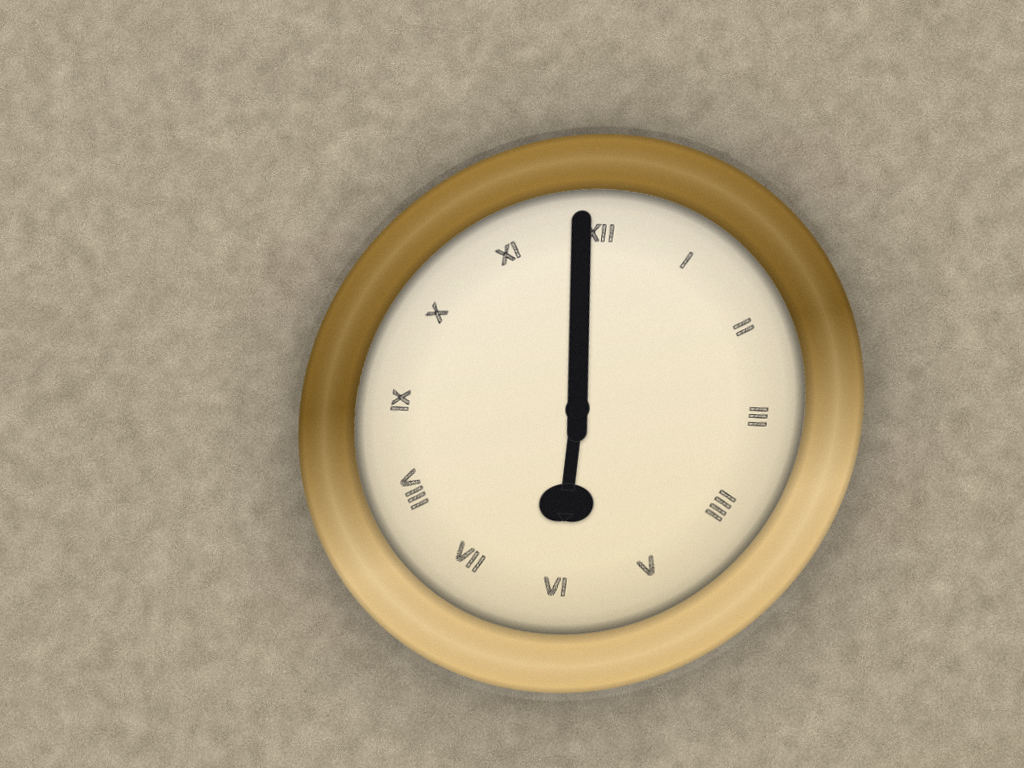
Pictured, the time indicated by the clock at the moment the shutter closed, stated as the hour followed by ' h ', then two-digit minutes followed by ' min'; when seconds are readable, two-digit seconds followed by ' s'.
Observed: 5 h 59 min
